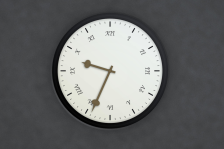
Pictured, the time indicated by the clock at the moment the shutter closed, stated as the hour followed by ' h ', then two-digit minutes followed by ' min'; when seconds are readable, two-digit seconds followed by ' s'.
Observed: 9 h 34 min
